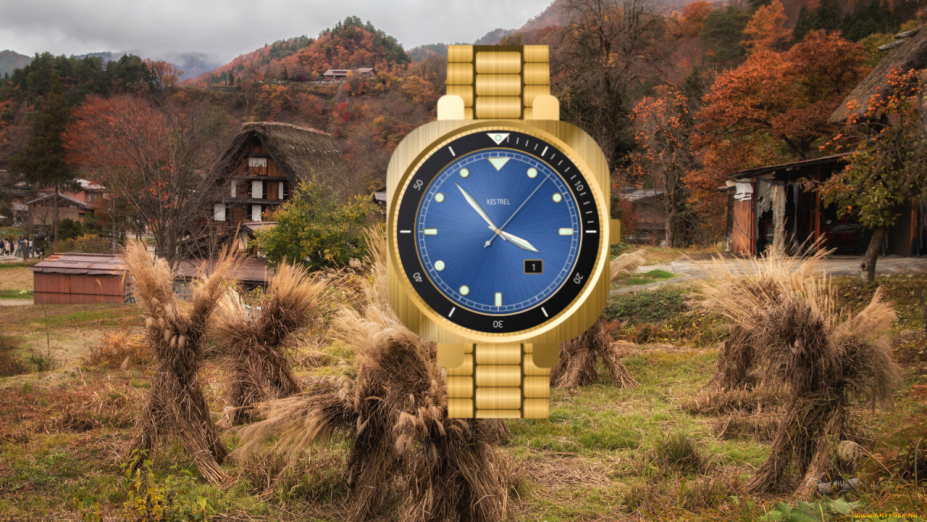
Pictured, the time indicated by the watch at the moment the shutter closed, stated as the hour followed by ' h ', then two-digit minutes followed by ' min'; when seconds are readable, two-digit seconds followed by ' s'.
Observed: 3 h 53 min 07 s
